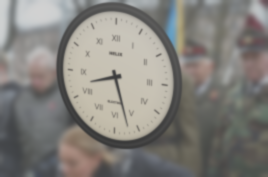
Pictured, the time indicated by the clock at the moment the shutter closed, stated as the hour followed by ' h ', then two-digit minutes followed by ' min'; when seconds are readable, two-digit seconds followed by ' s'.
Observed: 8 h 27 min
